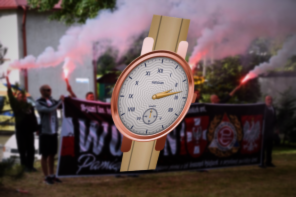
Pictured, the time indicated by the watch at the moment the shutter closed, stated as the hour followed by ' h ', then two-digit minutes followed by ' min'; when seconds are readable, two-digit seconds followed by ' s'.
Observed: 2 h 13 min
